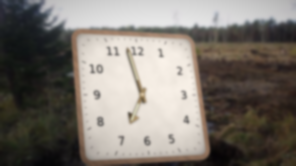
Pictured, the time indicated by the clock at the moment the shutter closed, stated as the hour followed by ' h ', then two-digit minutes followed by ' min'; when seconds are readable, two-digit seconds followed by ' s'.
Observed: 6 h 58 min
